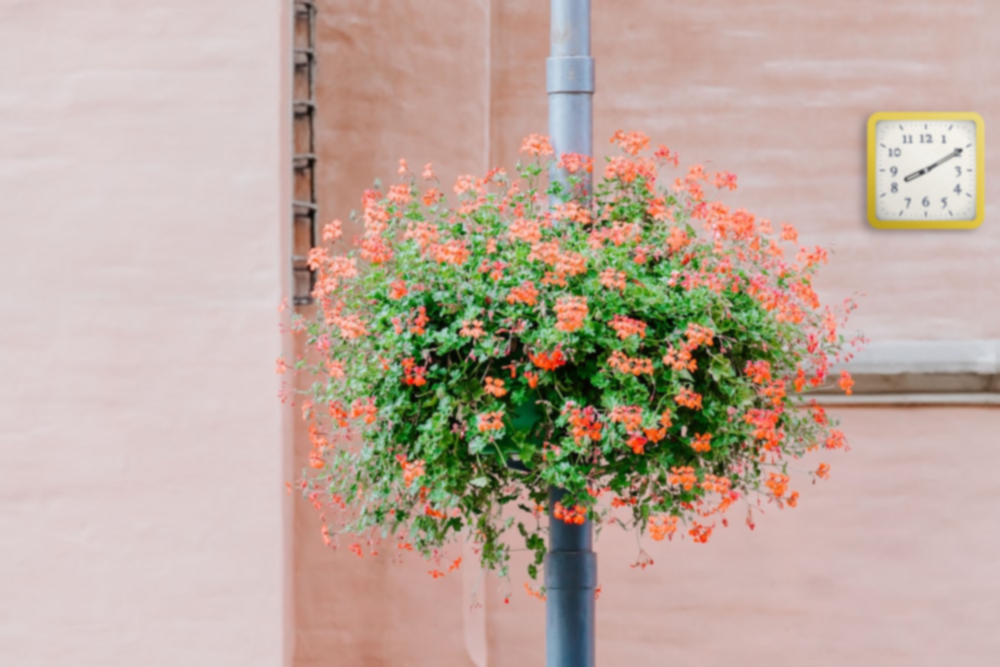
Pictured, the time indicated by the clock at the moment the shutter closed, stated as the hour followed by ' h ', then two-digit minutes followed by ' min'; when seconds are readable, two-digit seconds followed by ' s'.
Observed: 8 h 10 min
